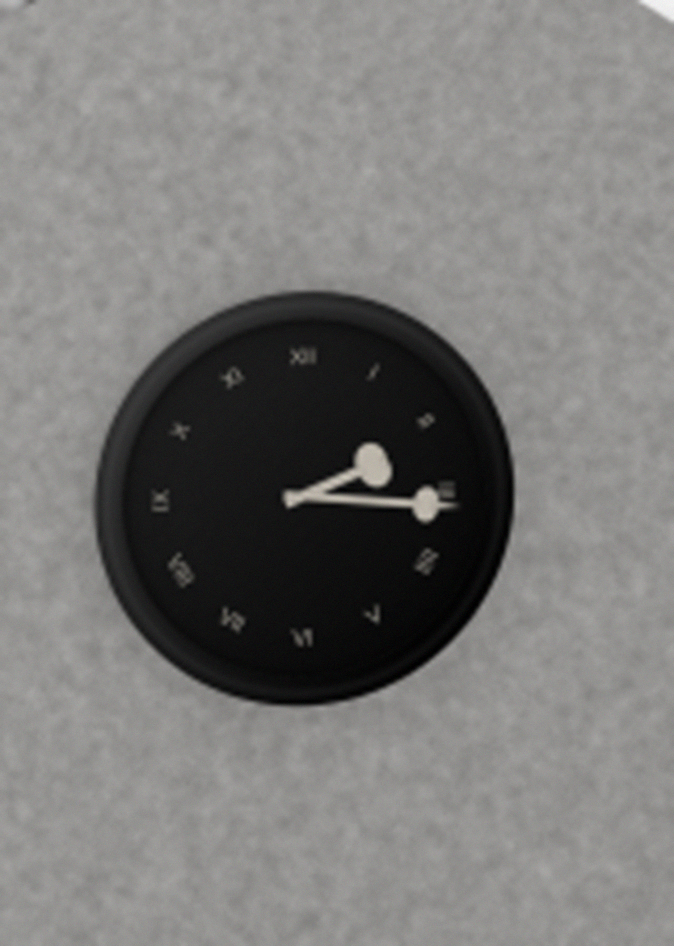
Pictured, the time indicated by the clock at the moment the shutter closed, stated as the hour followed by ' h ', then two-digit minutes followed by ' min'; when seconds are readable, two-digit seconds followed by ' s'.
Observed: 2 h 16 min
